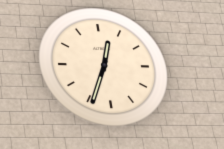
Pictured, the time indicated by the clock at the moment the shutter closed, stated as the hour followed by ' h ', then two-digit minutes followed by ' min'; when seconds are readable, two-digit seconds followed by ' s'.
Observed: 12 h 34 min
